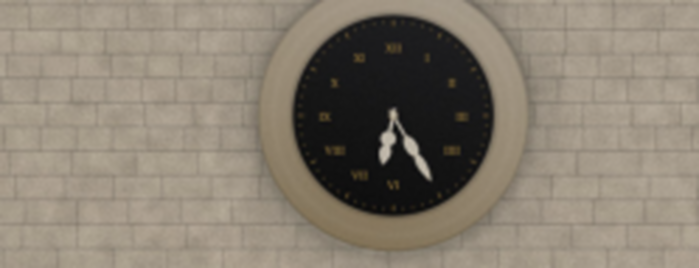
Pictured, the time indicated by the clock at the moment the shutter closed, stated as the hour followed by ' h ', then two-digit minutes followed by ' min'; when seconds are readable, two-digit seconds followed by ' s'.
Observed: 6 h 25 min
